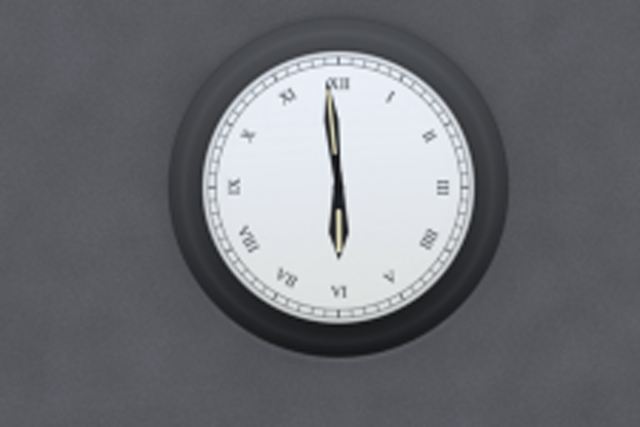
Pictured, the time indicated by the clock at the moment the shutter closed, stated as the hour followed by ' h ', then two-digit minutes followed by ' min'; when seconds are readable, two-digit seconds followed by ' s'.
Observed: 5 h 59 min
